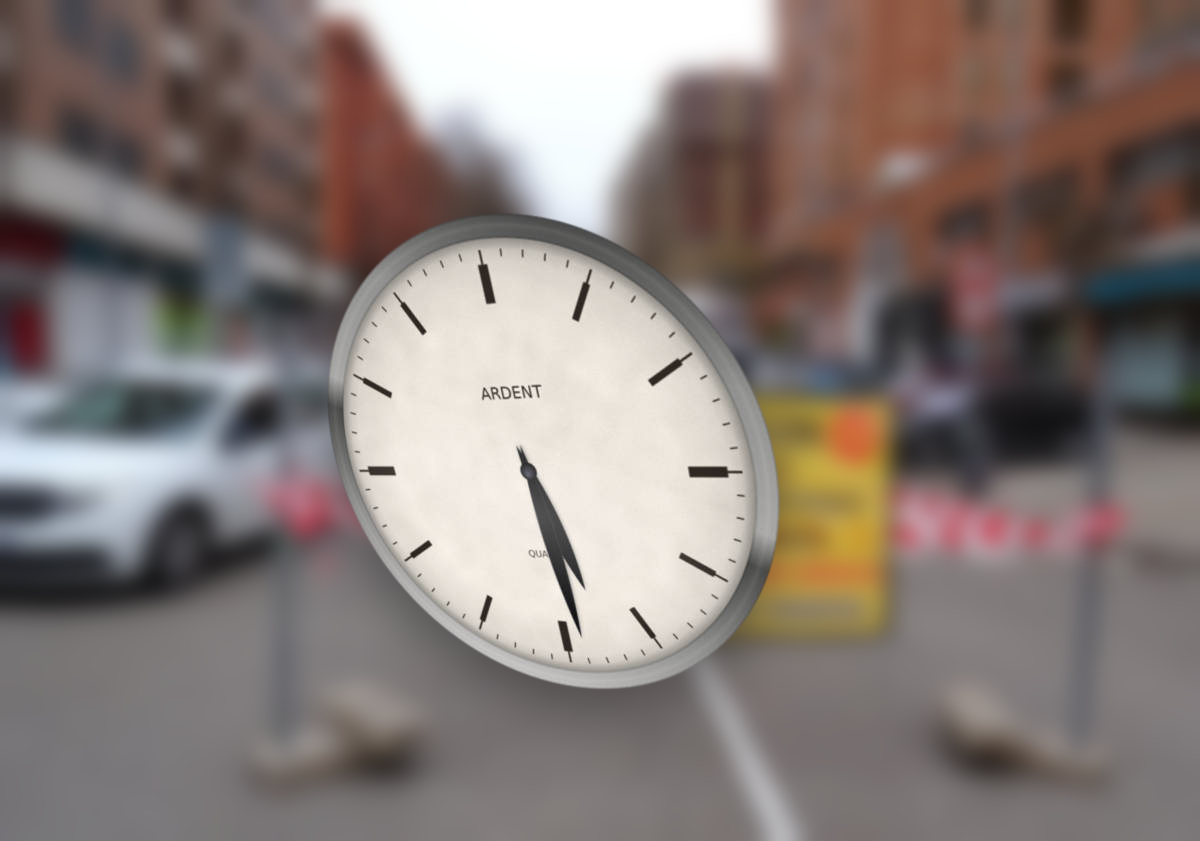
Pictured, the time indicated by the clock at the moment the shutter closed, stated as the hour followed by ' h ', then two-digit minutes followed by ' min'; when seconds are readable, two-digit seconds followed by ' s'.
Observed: 5 h 29 min
